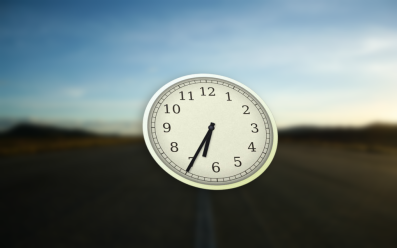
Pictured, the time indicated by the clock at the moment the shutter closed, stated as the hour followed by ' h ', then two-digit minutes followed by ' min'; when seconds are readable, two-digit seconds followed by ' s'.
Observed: 6 h 35 min
